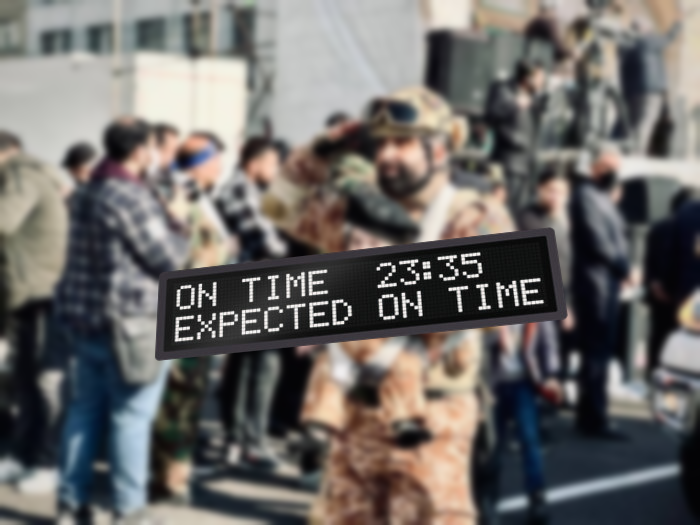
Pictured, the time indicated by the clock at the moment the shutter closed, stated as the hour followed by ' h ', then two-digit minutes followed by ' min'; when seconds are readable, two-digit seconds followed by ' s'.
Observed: 23 h 35 min
